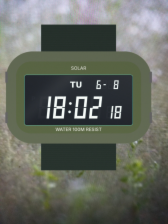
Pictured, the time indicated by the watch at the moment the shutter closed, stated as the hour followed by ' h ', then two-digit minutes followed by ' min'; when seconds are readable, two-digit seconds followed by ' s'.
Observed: 18 h 02 min 18 s
